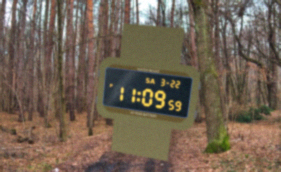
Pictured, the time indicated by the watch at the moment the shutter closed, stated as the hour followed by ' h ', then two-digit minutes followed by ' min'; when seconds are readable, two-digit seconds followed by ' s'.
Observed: 11 h 09 min
